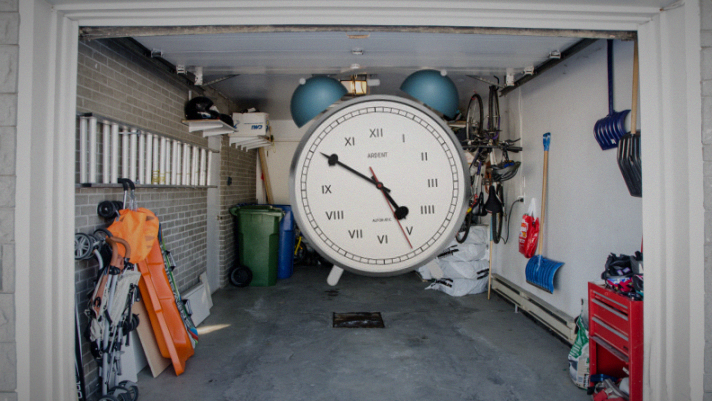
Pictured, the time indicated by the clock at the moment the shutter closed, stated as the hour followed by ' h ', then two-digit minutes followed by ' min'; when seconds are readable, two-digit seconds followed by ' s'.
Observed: 4 h 50 min 26 s
